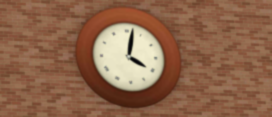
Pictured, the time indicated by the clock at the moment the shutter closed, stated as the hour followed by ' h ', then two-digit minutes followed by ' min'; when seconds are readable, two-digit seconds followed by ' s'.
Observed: 4 h 02 min
